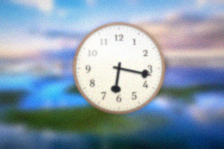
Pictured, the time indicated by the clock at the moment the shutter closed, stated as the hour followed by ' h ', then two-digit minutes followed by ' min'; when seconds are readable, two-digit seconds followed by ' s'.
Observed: 6 h 17 min
